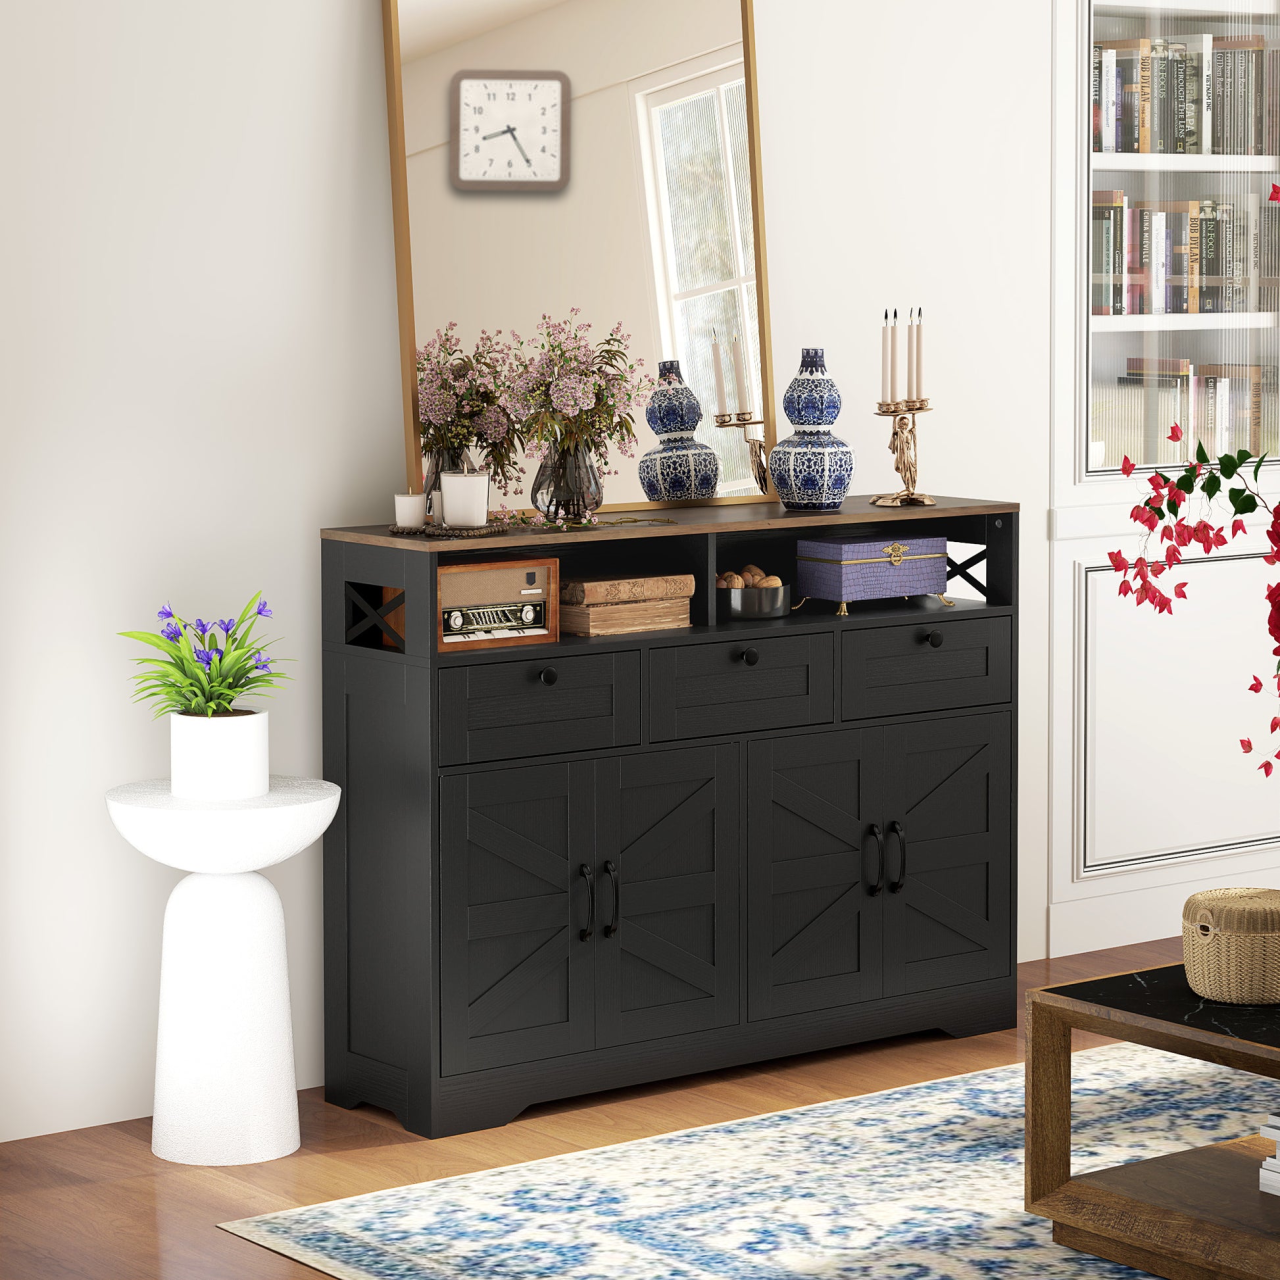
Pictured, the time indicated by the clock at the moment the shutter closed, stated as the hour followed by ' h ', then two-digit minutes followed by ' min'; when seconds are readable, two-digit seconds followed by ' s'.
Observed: 8 h 25 min
